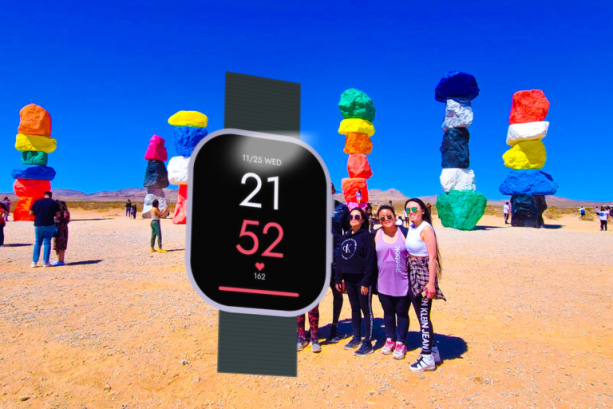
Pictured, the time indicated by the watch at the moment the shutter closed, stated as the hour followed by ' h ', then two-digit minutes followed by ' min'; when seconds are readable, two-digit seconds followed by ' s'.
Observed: 21 h 52 min
